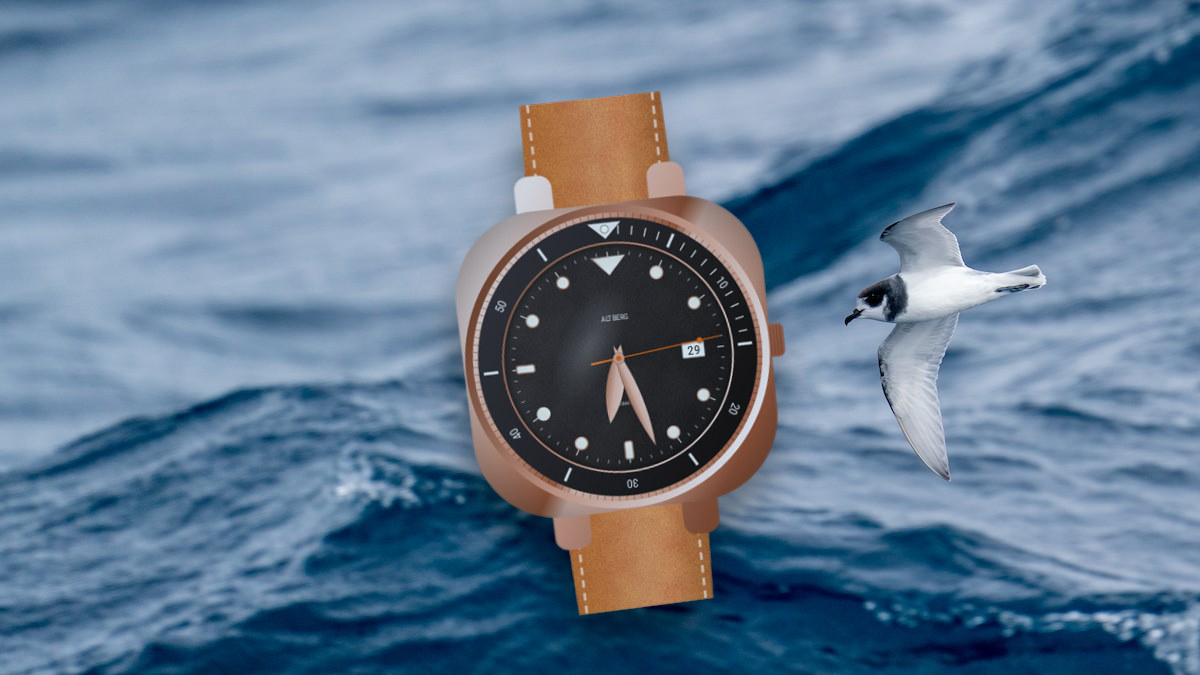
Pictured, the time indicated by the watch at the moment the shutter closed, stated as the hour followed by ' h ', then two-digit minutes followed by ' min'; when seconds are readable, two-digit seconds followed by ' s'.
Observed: 6 h 27 min 14 s
